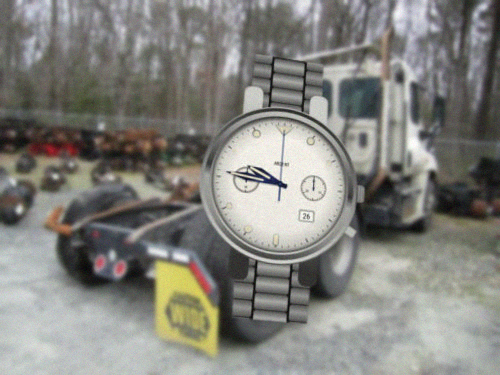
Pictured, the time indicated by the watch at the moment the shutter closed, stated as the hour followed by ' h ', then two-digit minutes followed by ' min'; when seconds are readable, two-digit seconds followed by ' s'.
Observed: 9 h 46 min
